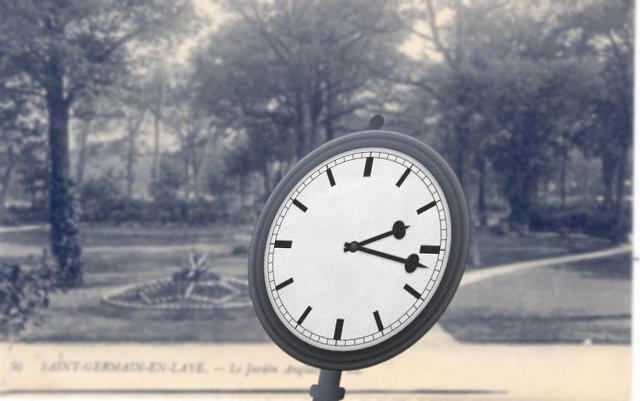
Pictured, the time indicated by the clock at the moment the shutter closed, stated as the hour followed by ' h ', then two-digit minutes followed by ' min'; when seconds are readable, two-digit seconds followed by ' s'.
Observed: 2 h 17 min
